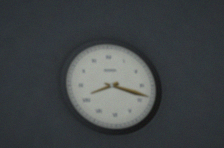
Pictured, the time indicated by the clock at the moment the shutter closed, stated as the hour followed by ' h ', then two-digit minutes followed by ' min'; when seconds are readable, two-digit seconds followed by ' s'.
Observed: 8 h 18 min
